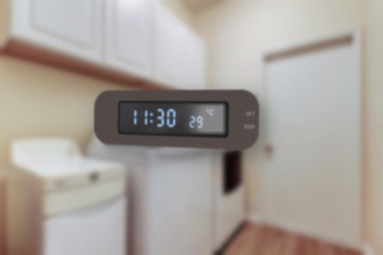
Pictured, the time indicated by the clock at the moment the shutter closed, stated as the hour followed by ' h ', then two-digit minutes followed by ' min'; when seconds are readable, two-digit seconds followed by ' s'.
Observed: 11 h 30 min
